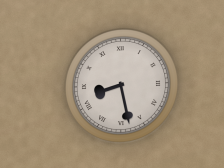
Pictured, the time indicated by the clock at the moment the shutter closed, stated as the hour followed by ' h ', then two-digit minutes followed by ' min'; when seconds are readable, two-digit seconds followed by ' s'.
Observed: 8 h 28 min
